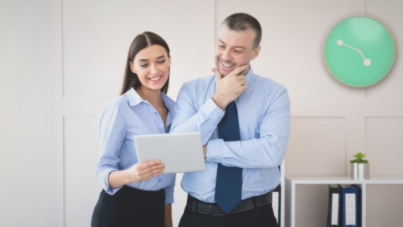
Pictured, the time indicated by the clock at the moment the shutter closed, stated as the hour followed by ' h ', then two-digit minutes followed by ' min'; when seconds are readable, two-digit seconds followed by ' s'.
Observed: 4 h 49 min
